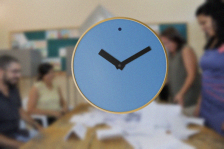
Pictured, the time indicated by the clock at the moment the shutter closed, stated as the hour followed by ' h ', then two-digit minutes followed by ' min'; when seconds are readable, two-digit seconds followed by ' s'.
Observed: 10 h 10 min
